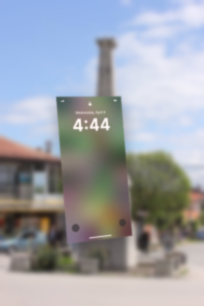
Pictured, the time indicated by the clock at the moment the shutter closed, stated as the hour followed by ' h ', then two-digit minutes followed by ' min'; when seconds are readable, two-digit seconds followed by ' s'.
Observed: 4 h 44 min
